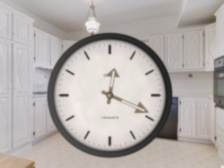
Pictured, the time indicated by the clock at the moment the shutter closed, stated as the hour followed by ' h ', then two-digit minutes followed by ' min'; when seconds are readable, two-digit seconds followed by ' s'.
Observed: 12 h 19 min
